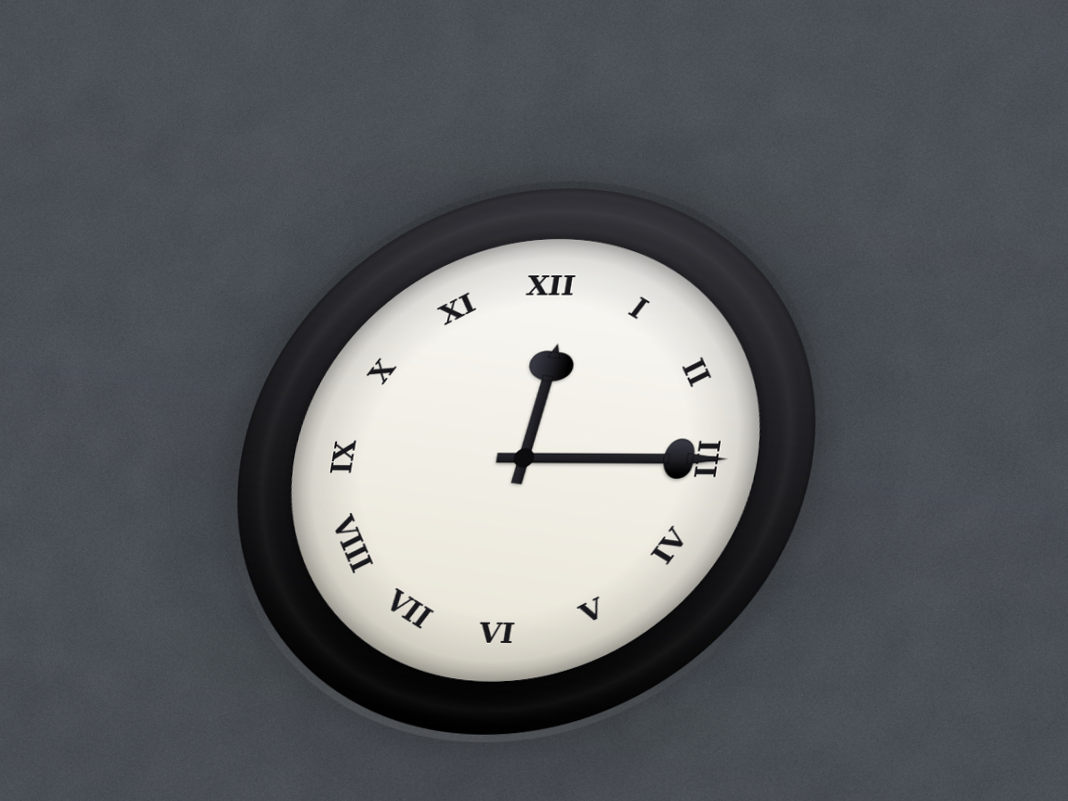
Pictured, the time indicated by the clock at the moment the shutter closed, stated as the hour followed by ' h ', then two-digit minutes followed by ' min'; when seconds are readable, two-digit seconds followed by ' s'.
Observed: 12 h 15 min
